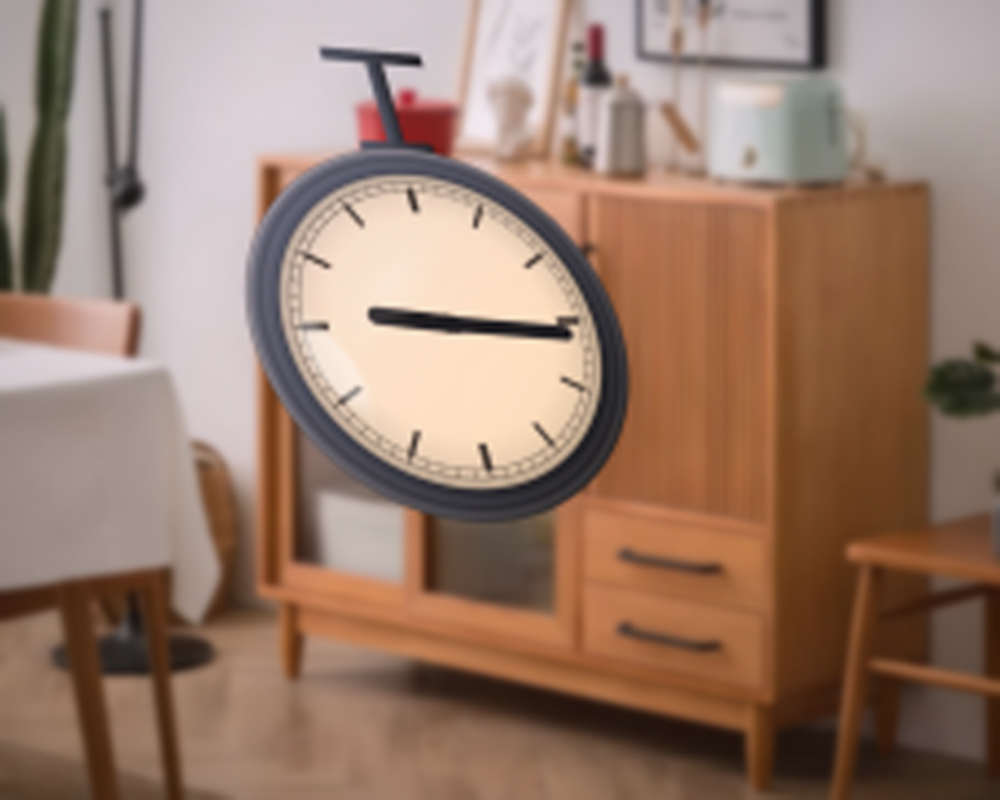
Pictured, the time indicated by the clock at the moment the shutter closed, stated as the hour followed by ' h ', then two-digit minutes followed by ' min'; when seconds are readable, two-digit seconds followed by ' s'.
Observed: 9 h 16 min
